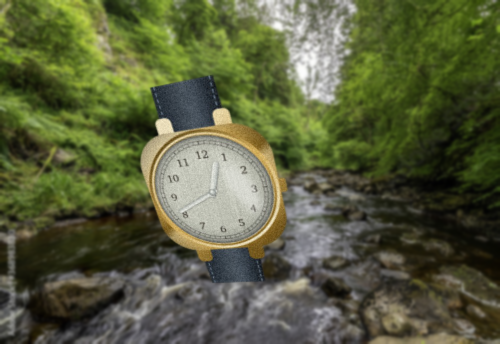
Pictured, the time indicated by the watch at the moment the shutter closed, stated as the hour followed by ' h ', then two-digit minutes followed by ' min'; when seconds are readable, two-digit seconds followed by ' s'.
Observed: 12 h 41 min
